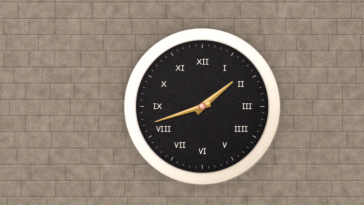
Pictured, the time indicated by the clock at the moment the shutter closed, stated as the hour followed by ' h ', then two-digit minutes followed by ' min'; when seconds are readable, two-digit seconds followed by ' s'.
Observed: 1 h 42 min
